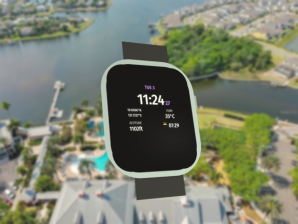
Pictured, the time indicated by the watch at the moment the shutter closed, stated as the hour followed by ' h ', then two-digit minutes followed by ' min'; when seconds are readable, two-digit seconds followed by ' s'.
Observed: 11 h 24 min
